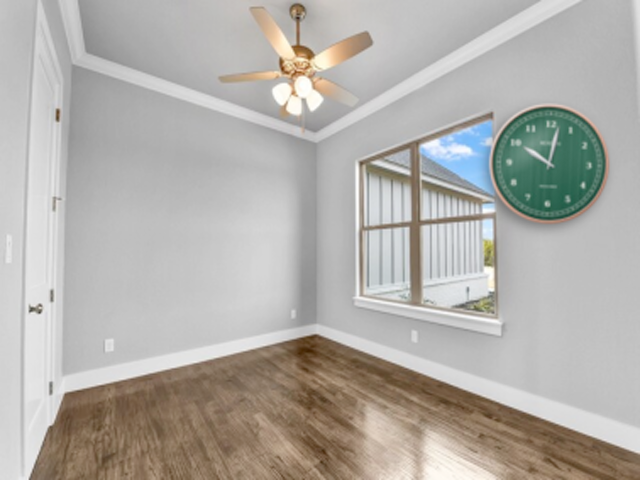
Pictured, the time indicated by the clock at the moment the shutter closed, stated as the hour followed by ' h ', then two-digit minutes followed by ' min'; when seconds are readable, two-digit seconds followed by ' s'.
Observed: 10 h 02 min
